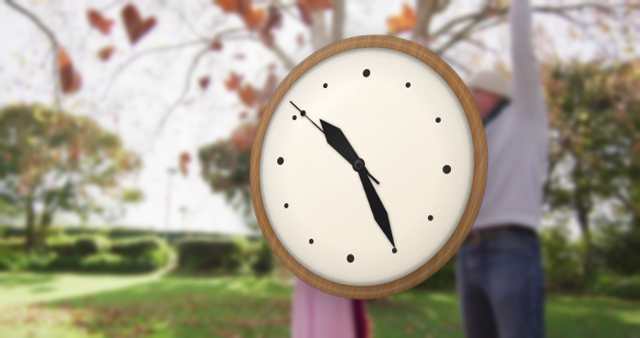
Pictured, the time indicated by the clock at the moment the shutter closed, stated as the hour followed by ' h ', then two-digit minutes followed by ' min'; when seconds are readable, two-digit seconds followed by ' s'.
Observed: 10 h 24 min 51 s
